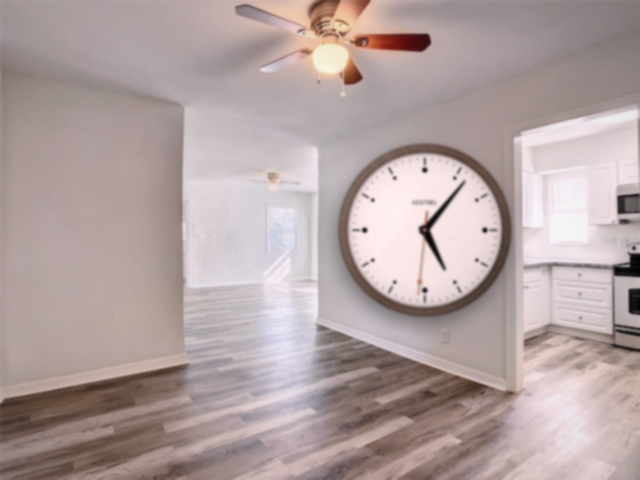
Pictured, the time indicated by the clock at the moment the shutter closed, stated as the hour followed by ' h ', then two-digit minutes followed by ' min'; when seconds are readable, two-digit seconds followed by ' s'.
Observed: 5 h 06 min 31 s
